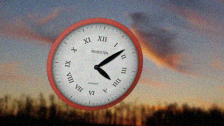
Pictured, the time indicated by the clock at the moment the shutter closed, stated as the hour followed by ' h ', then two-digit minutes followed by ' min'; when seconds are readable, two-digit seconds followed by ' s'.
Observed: 4 h 08 min
